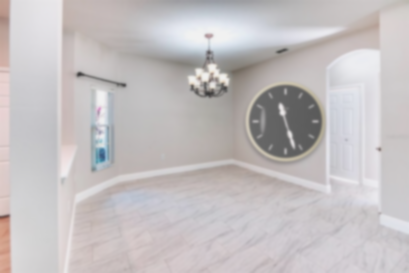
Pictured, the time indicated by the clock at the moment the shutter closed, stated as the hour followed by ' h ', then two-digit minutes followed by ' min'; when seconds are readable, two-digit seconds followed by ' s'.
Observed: 11 h 27 min
